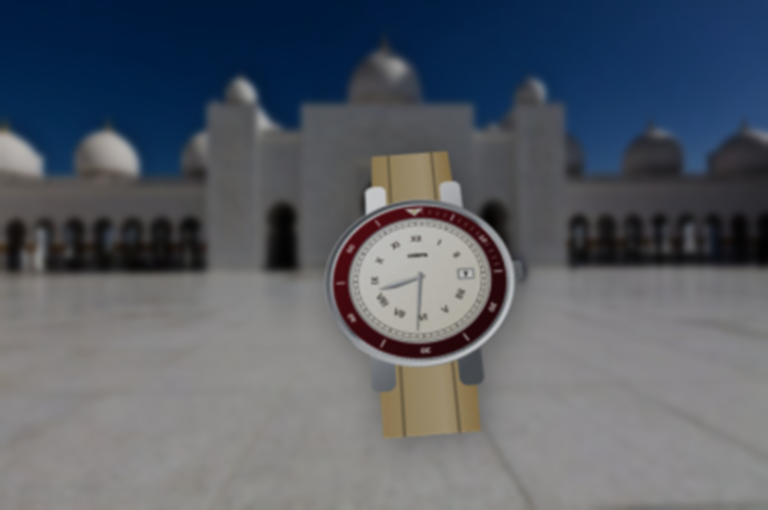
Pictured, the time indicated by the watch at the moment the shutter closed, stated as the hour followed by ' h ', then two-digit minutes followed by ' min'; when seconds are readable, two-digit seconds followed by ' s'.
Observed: 8 h 31 min
